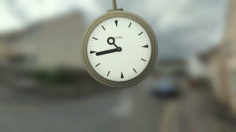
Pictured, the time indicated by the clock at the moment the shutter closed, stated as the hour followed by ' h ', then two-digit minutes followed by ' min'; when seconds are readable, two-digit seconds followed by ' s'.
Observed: 10 h 44 min
